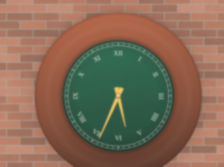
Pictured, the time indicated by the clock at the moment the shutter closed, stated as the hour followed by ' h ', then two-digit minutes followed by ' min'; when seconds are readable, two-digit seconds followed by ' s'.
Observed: 5 h 34 min
